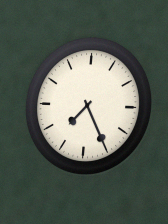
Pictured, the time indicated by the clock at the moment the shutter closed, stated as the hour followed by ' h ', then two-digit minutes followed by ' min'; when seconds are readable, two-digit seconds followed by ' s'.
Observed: 7 h 25 min
